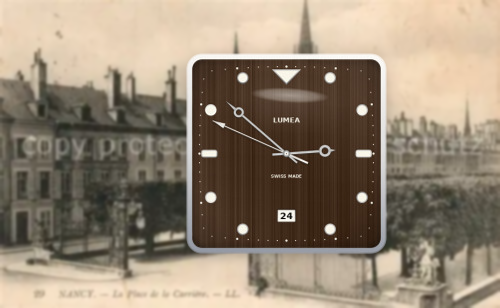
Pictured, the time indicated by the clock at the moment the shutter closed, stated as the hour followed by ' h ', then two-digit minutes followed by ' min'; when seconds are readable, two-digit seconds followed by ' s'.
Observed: 2 h 51 min 49 s
